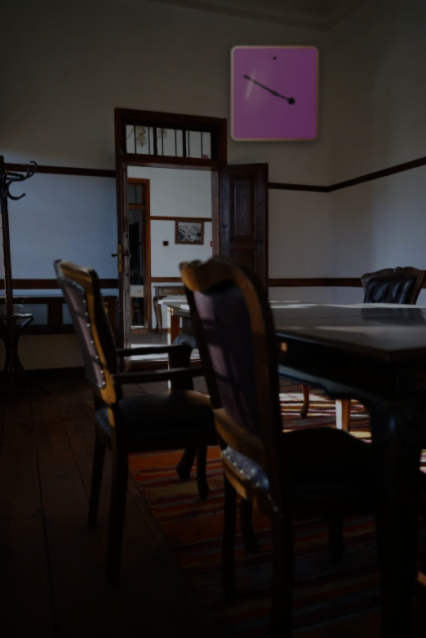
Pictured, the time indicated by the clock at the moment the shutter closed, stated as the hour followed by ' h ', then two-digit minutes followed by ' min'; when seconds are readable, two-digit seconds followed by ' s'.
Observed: 3 h 50 min
